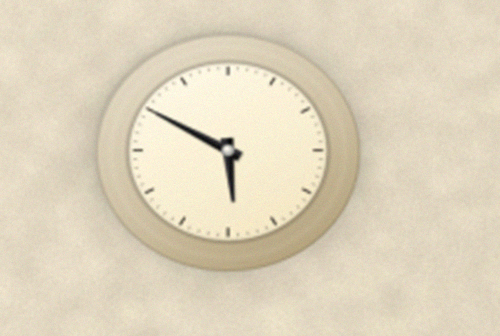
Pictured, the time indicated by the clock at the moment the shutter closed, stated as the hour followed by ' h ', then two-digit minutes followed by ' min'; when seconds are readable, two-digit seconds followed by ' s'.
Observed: 5 h 50 min
